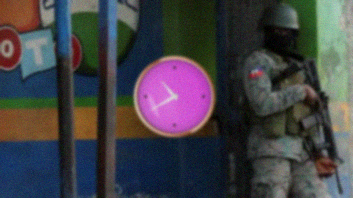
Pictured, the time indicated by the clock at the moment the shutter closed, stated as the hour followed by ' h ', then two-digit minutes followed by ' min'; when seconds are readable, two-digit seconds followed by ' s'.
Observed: 10 h 40 min
